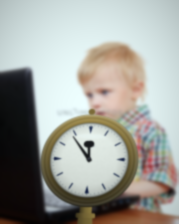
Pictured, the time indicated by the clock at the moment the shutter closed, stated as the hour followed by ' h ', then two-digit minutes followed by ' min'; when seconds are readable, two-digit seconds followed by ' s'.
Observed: 11 h 54 min
